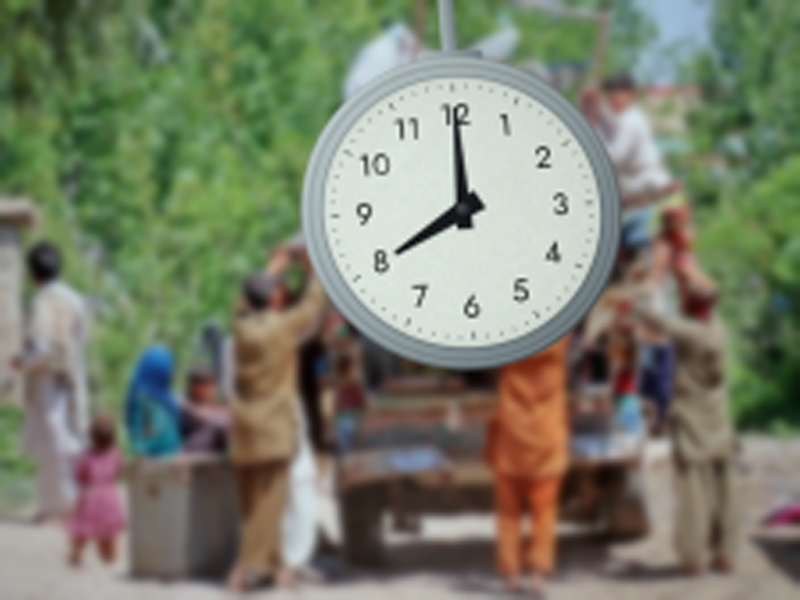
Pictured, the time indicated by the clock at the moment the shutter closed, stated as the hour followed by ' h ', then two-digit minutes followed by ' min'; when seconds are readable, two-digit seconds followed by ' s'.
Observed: 8 h 00 min
